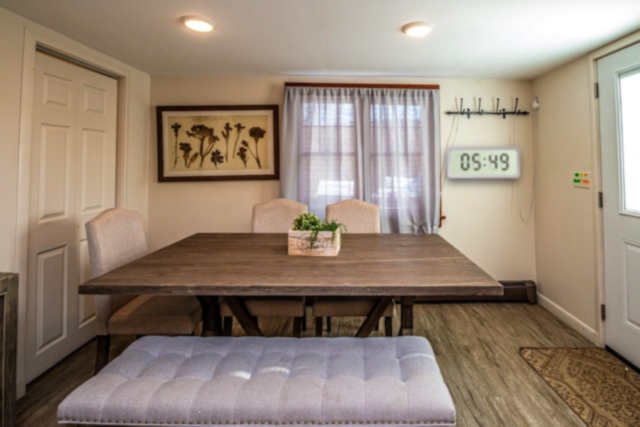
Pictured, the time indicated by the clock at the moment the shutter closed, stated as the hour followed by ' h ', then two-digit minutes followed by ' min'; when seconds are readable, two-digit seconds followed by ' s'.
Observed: 5 h 49 min
